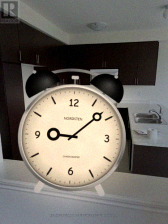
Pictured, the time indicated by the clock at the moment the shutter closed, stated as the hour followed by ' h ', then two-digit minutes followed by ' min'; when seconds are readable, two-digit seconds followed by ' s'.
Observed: 9 h 08 min
